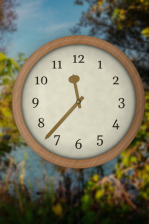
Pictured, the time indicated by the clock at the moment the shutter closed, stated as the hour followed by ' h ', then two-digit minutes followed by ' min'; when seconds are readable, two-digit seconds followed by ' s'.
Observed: 11 h 37 min
